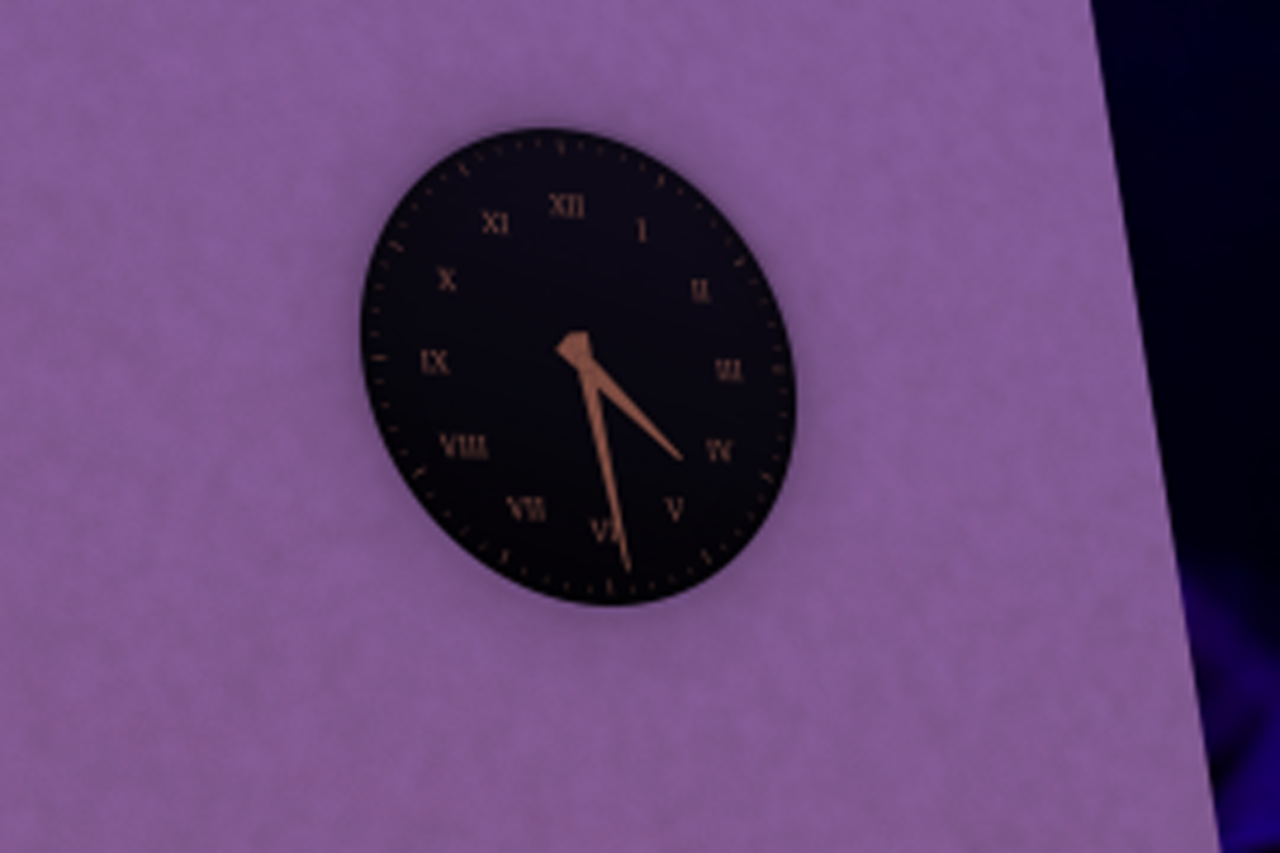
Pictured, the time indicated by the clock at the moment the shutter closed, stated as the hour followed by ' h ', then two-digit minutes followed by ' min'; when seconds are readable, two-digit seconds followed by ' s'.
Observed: 4 h 29 min
